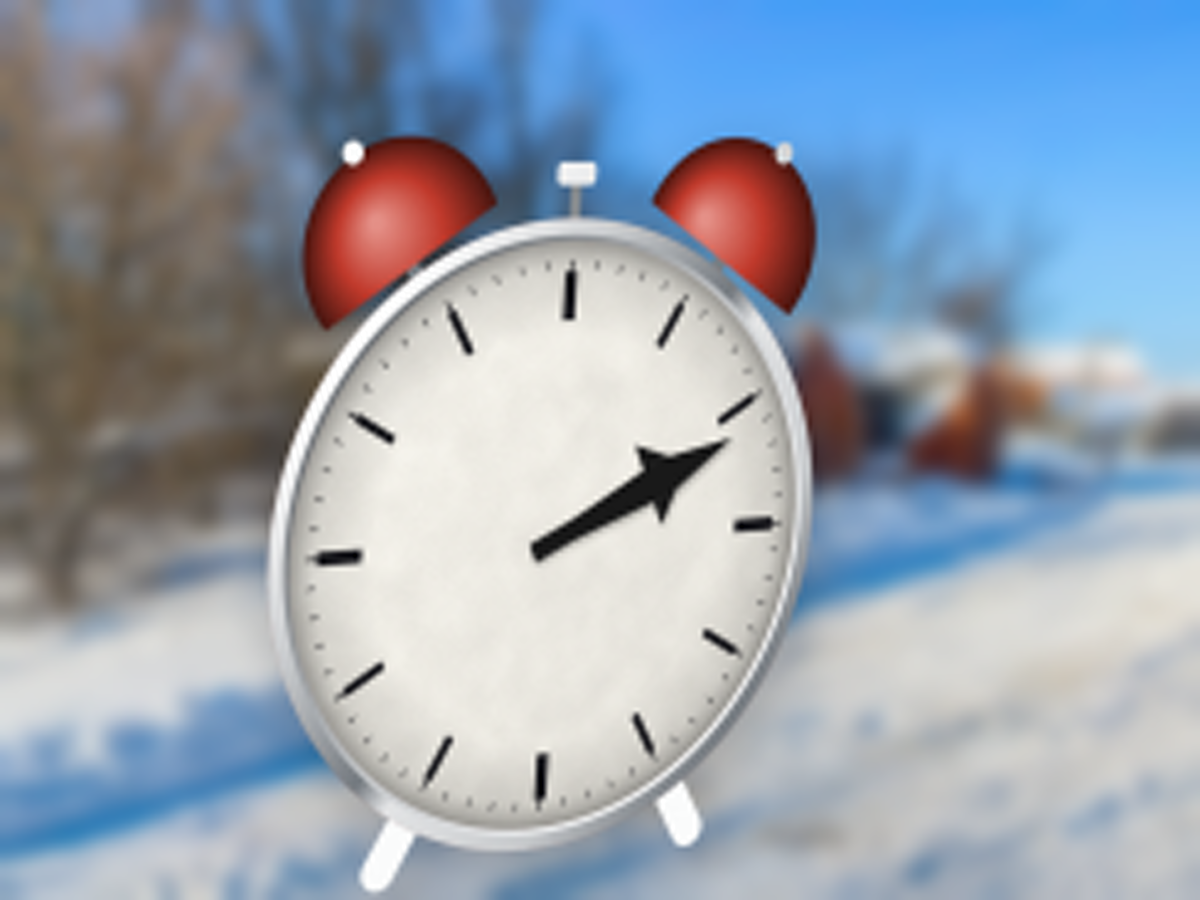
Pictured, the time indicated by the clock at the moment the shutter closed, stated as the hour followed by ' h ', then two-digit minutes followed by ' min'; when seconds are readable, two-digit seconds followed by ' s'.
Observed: 2 h 11 min
